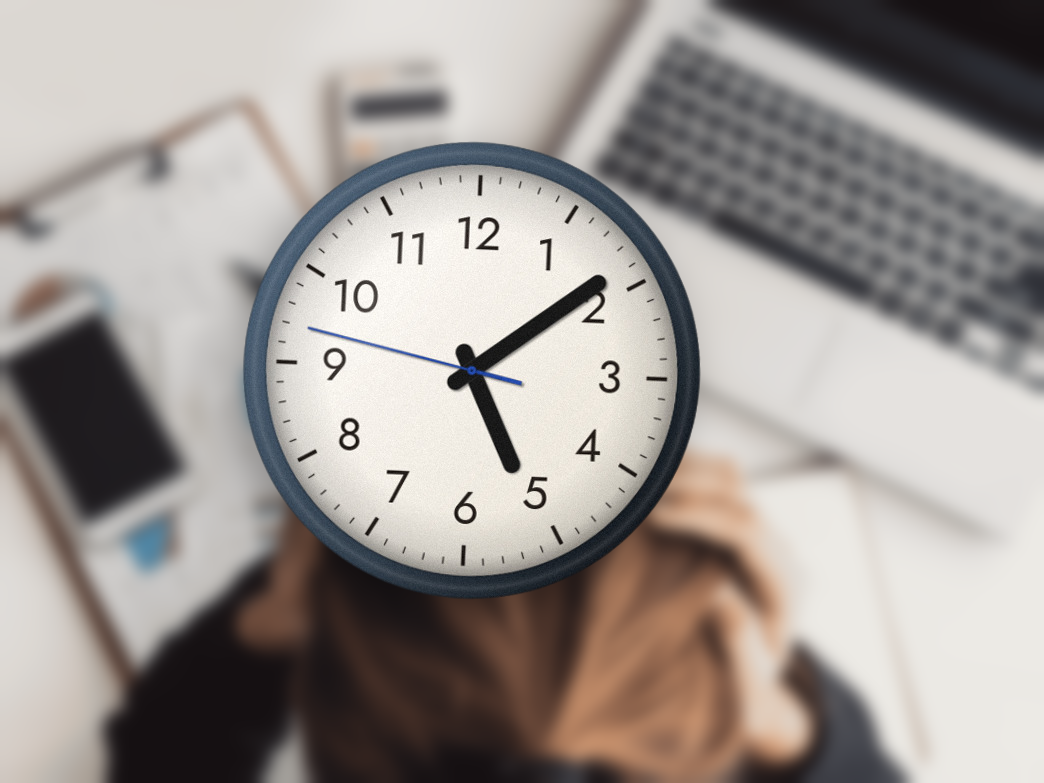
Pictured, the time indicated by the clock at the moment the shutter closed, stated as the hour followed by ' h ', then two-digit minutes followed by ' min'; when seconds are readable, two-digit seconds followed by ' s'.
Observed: 5 h 08 min 47 s
